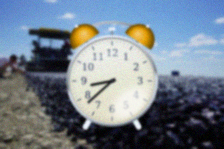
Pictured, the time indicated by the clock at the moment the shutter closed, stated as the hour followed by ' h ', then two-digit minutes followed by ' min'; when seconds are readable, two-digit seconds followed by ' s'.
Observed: 8 h 38 min
